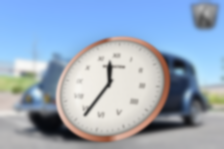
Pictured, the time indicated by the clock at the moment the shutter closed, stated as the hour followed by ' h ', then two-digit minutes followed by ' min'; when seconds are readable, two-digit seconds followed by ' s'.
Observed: 11 h 34 min
